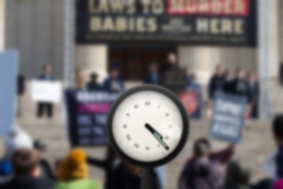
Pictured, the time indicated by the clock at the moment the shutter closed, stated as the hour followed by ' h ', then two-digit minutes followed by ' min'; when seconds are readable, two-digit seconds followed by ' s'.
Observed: 4 h 23 min
